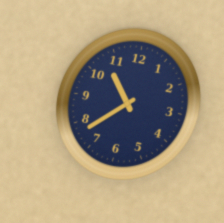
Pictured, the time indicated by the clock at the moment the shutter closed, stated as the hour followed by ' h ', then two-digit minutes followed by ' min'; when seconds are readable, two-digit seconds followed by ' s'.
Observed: 10 h 38 min
